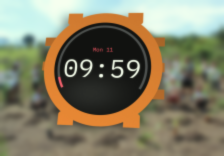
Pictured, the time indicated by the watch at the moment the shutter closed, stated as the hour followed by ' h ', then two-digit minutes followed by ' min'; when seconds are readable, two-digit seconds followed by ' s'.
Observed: 9 h 59 min
